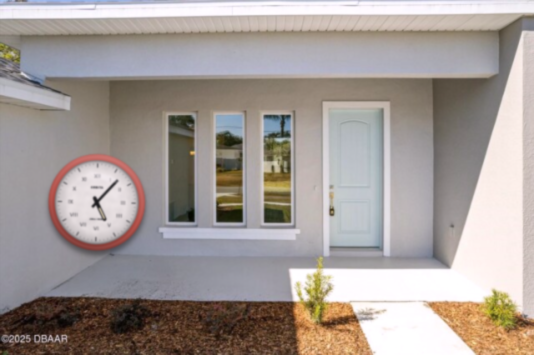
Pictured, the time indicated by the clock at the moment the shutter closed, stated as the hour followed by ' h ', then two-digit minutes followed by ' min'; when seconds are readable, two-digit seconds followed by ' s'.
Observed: 5 h 07 min
